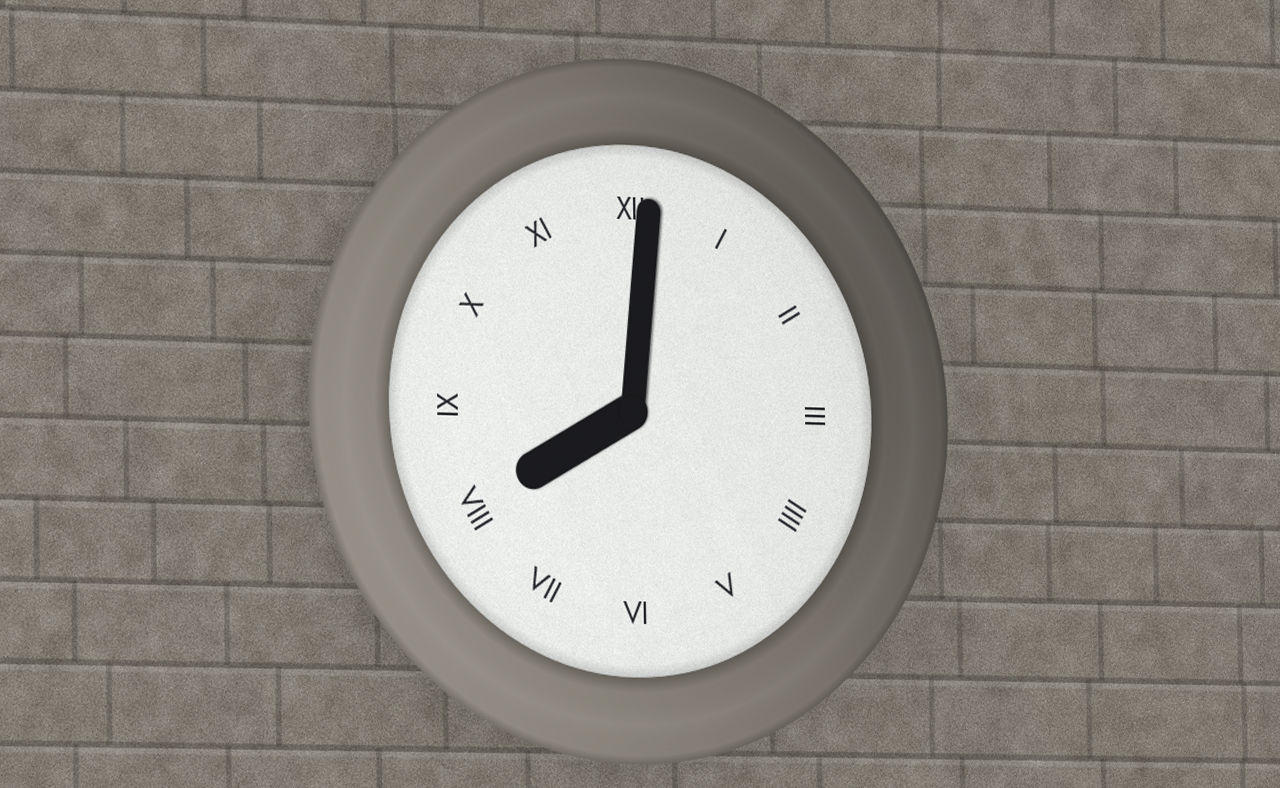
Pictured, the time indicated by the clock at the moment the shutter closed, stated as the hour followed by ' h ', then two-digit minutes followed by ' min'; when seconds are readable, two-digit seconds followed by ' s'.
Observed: 8 h 01 min
